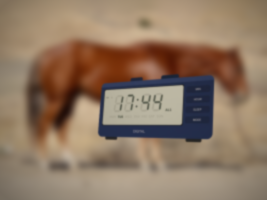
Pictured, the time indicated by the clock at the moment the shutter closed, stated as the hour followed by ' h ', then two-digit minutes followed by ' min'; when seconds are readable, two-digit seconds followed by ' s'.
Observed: 17 h 44 min
